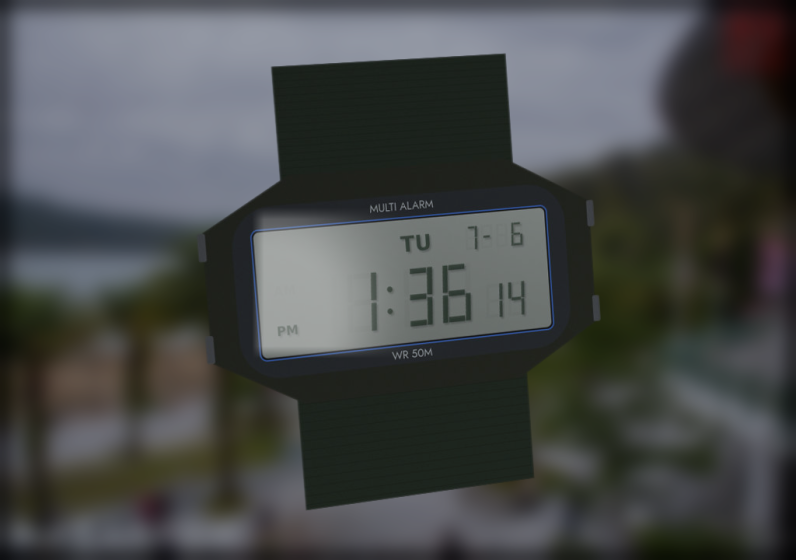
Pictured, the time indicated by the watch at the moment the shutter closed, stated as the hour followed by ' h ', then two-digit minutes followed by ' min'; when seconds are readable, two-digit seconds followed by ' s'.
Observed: 1 h 36 min 14 s
